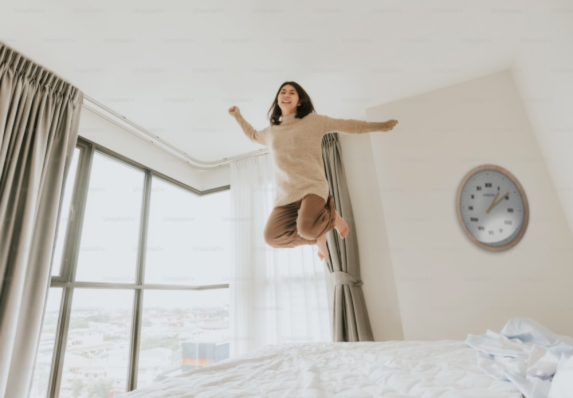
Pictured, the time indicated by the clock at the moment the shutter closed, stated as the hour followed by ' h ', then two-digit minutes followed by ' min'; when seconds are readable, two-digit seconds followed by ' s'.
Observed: 1 h 09 min
